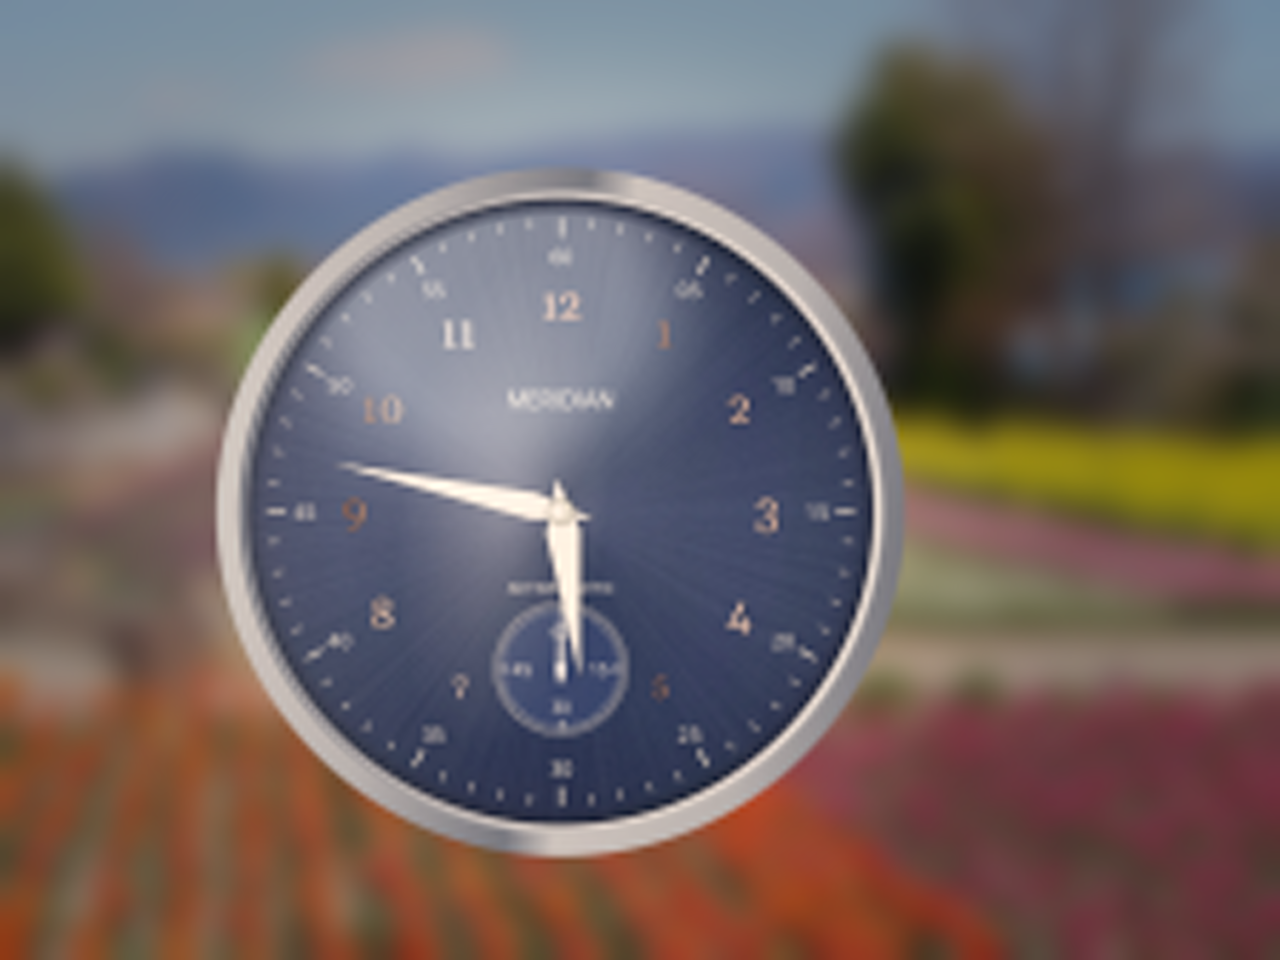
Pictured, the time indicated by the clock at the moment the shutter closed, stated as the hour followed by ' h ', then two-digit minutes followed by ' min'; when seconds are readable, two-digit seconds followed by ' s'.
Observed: 5 h 47 min
